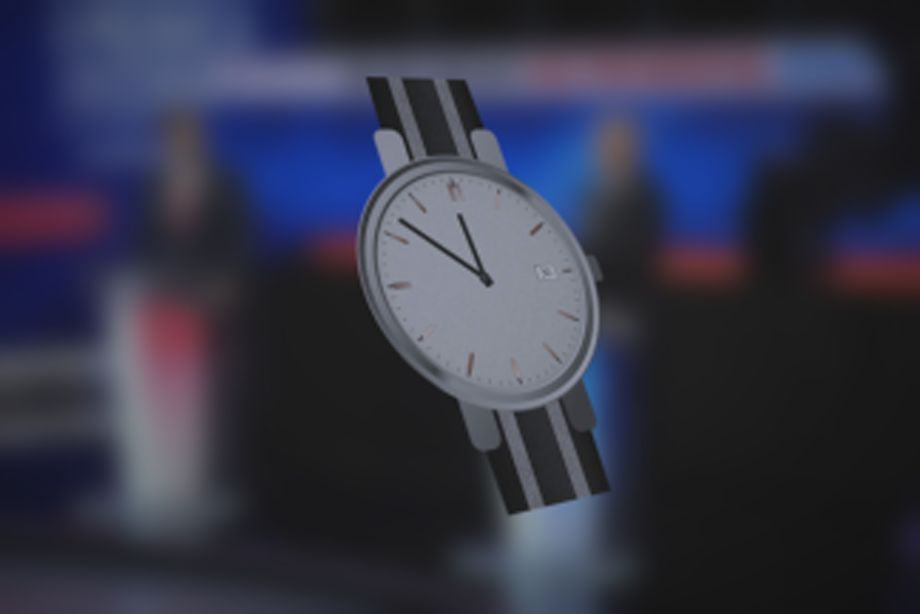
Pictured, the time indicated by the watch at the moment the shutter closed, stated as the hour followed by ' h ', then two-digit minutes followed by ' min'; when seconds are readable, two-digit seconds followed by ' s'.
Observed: 11 h 52 min
